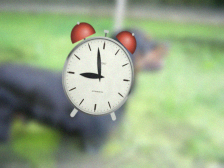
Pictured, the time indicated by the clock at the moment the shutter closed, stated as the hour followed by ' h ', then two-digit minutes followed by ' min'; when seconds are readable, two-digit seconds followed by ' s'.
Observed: 8 h 58 min
